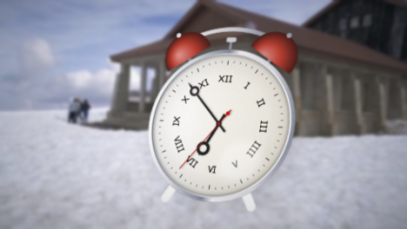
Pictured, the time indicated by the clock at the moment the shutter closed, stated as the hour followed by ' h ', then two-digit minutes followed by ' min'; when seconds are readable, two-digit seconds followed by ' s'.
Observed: 6 h 52 min 36 s
